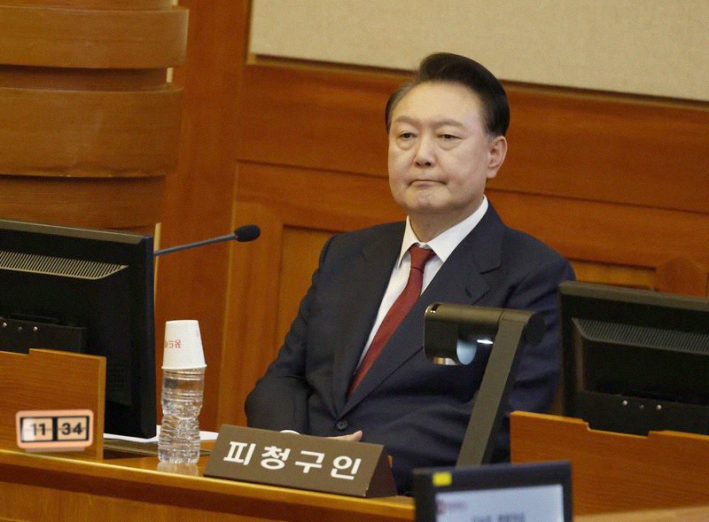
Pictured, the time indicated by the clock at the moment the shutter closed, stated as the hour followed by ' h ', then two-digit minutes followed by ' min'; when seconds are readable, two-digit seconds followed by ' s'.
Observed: 11 h 34 min
